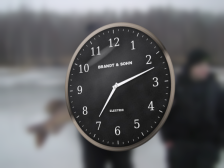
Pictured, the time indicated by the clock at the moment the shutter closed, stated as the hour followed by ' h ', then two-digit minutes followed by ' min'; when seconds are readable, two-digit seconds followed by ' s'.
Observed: 7 h 12 min
